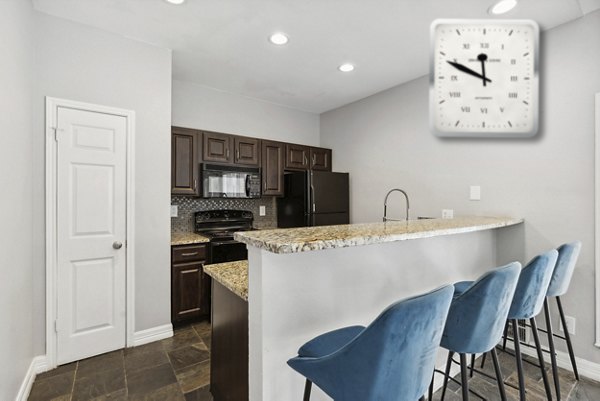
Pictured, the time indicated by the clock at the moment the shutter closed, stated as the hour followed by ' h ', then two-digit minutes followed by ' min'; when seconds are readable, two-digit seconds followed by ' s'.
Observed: 11 h 49 min
